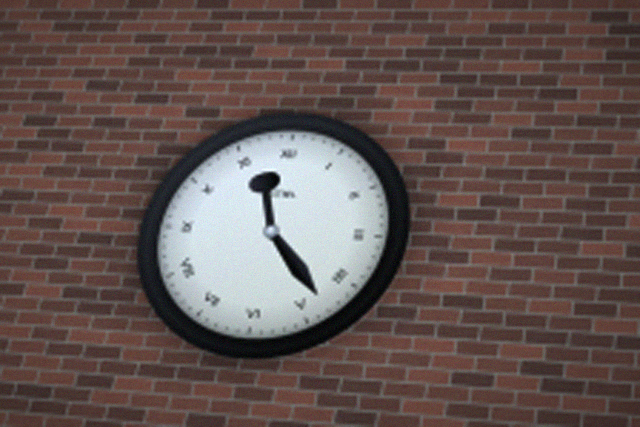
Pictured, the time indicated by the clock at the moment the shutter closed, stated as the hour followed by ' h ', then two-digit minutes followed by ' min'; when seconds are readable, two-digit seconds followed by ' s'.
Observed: 11 h 23 min
